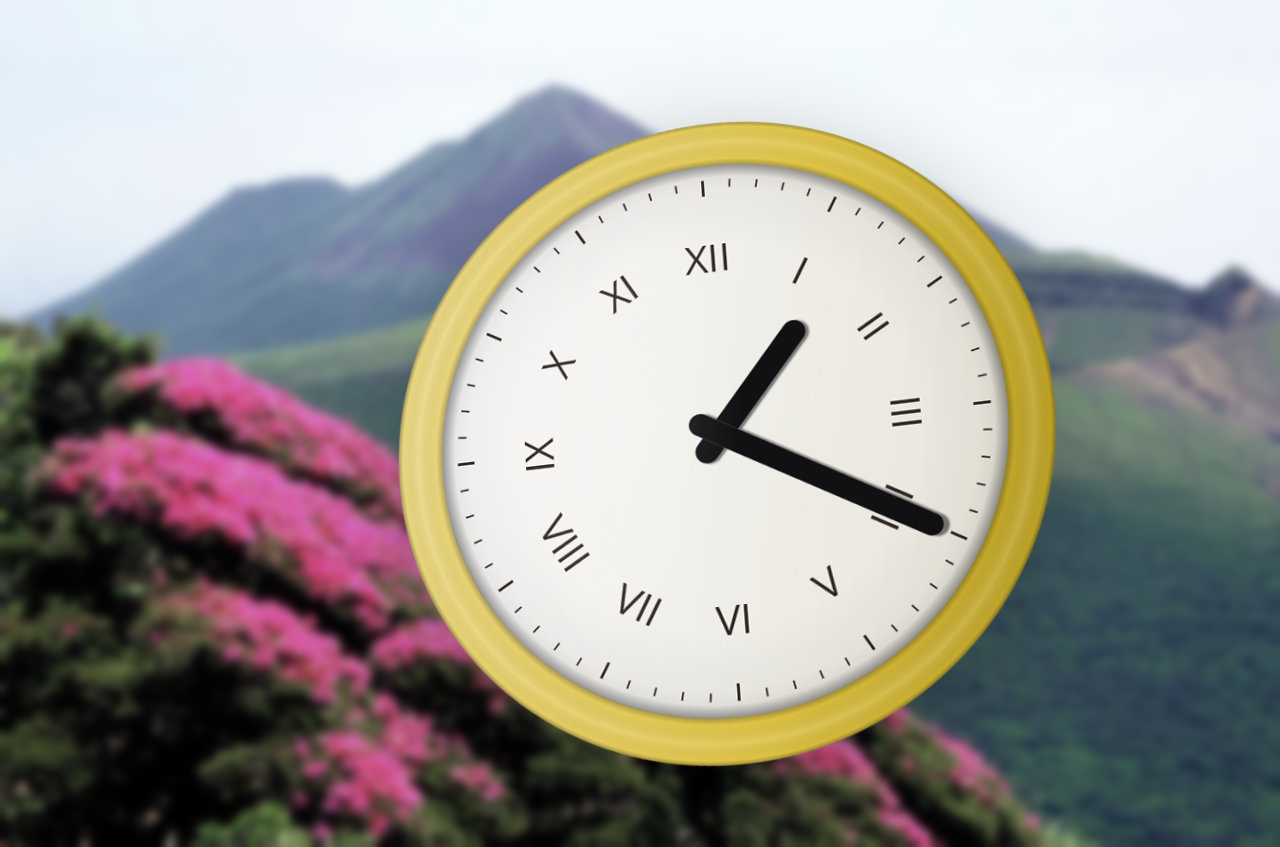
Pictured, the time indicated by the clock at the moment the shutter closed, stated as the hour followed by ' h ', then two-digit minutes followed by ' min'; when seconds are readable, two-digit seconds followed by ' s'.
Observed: 1 h 20 min
